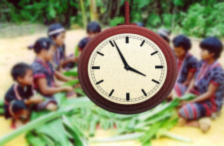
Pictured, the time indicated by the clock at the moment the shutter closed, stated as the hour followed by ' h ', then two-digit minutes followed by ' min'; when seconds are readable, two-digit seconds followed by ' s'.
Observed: 3 h 56 min
